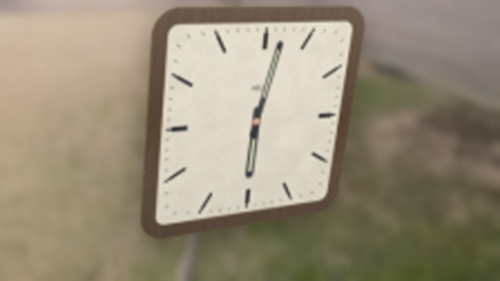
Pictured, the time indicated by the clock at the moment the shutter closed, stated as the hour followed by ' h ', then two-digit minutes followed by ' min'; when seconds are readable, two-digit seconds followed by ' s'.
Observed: 6 h 02 min
